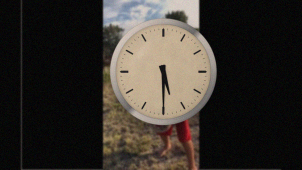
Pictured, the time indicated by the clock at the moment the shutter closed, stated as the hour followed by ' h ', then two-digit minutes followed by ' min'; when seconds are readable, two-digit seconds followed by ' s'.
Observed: 5 h 30 min
